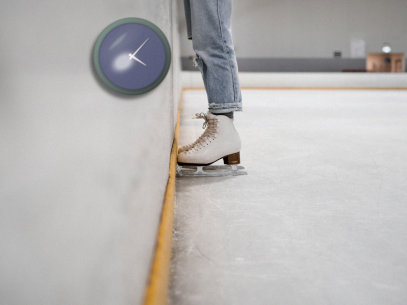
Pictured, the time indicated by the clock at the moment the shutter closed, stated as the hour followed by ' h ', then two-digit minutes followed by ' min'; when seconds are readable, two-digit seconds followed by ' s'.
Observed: 4 h 07 min
